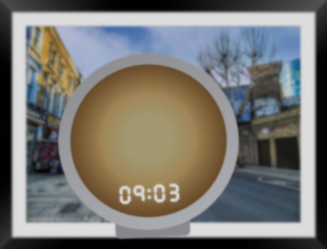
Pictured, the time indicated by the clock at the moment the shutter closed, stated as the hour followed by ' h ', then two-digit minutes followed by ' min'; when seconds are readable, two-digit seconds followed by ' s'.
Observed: 9 h 03 min
